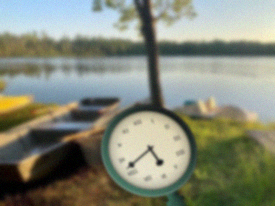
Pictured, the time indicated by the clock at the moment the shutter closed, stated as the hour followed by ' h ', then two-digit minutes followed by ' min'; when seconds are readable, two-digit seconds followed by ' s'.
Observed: 5 h 42 min
